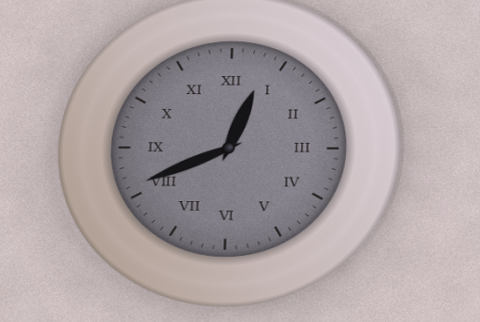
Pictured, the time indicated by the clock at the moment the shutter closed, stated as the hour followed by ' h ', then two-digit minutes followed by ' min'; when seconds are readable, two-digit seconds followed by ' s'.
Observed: 12 h 41 min
